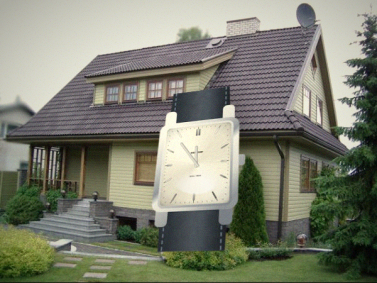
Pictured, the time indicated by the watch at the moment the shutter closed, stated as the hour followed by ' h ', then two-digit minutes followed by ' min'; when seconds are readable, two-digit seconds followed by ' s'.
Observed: 11 h 54 min
